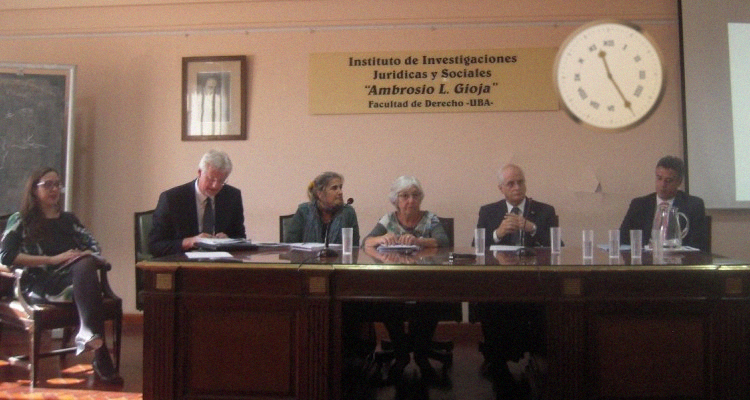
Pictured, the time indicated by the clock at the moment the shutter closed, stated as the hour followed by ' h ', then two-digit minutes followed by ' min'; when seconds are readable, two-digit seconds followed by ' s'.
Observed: 11 h 25 min
